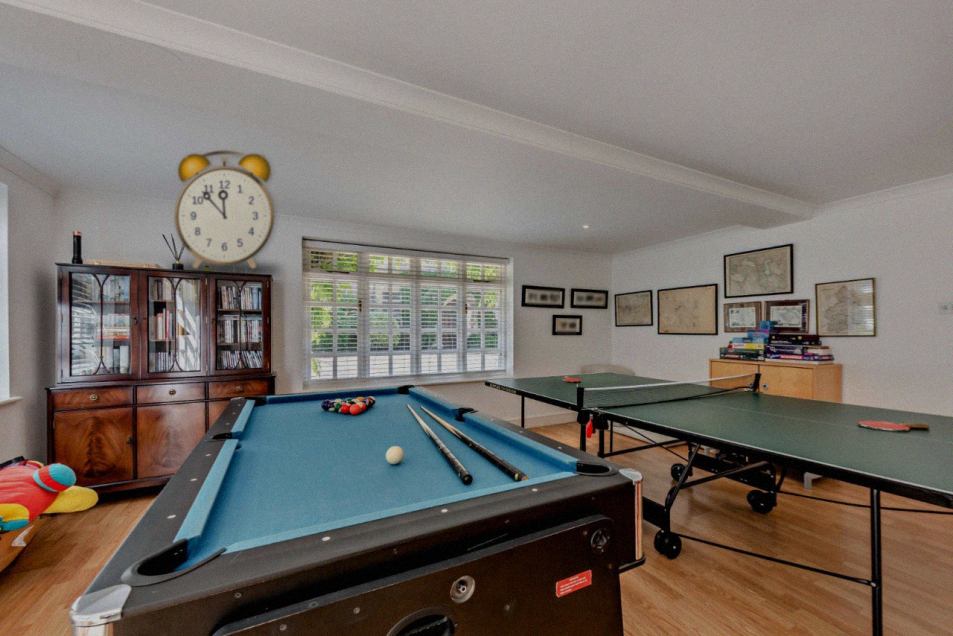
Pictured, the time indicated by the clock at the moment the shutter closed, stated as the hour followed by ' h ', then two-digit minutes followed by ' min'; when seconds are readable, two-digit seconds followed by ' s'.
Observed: 11 h 53 min
